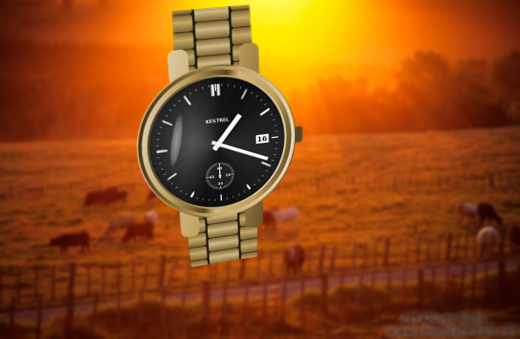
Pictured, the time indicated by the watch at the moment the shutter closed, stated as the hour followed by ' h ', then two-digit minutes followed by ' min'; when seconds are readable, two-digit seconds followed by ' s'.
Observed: 1 h 19 min
